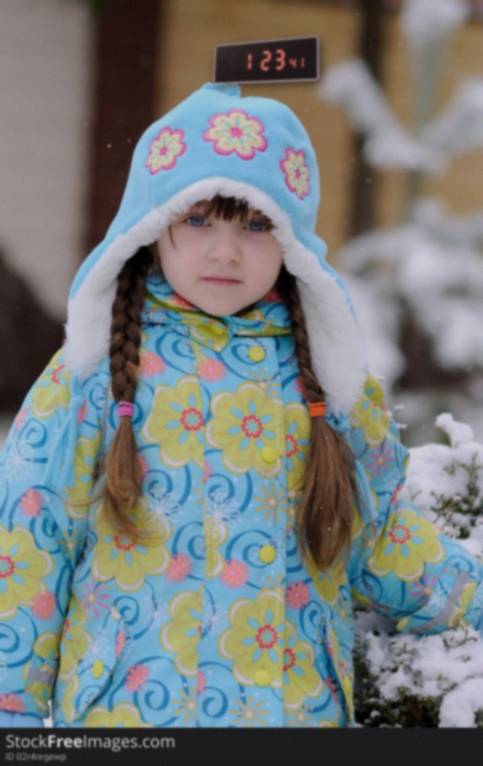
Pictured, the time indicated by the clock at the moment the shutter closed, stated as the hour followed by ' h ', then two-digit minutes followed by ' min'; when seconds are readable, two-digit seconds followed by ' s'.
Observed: 1 h 23 min
